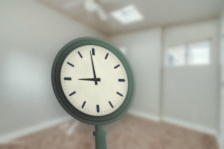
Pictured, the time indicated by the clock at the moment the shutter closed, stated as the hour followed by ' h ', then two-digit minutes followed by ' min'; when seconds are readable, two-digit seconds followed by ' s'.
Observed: 8 h 59 min
